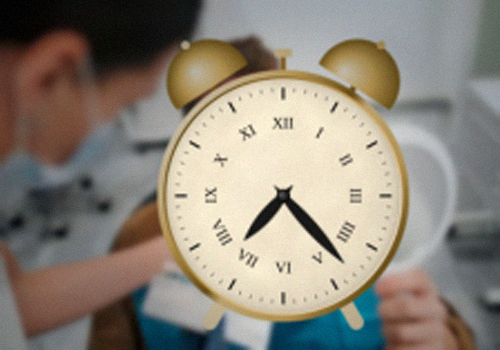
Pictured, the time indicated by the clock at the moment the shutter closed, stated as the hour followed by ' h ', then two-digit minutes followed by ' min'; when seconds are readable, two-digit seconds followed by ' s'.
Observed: 7 h 23 min
